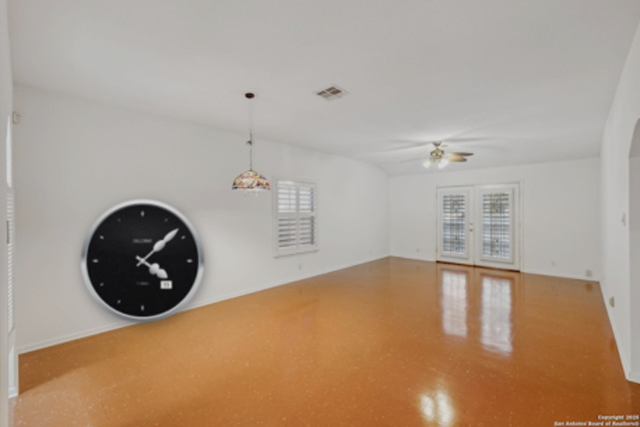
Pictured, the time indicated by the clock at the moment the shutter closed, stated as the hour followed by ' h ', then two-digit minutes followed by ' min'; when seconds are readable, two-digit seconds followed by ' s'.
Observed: 4 h 08 min
